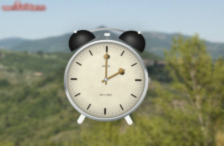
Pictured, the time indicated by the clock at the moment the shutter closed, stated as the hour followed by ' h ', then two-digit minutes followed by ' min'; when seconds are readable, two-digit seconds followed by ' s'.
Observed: 2 h 00 min
